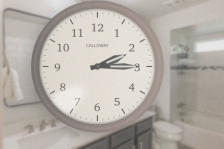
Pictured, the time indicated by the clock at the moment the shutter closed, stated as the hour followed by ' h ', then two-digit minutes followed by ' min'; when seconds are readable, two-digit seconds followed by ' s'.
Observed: 2 h 15 min
